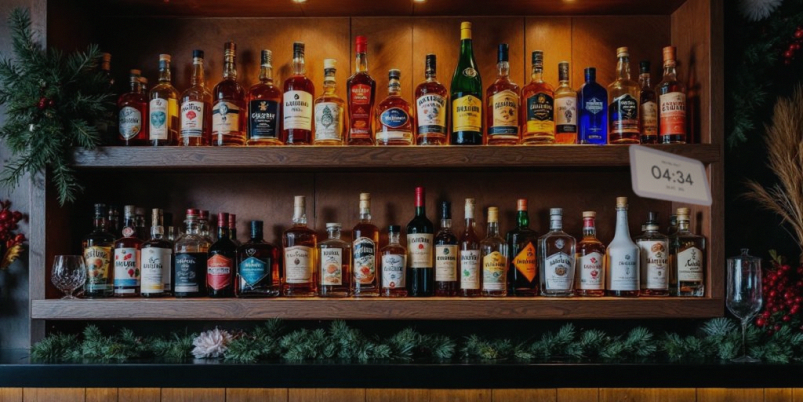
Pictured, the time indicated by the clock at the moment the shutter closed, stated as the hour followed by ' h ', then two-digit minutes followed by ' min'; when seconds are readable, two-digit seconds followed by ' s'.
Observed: 4 h 34 min
